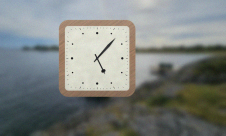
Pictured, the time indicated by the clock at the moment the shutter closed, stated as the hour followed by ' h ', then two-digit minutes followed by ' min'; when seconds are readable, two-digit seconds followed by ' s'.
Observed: 5 h 07 min
